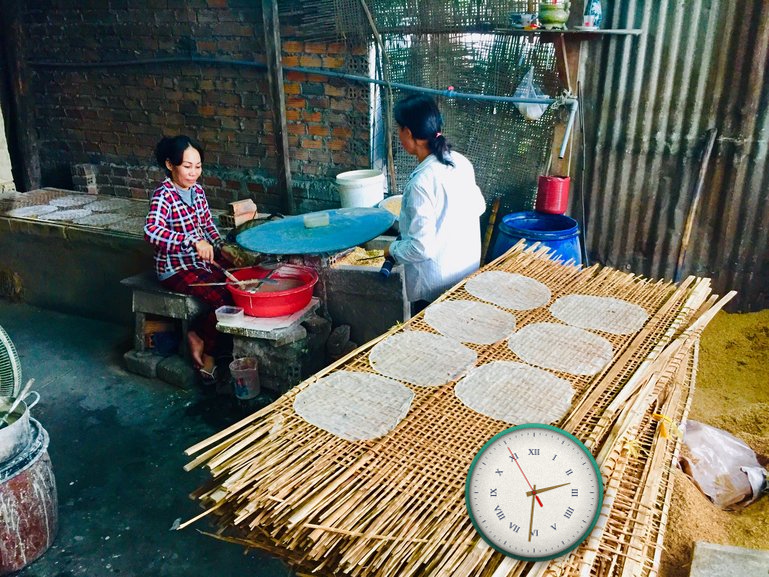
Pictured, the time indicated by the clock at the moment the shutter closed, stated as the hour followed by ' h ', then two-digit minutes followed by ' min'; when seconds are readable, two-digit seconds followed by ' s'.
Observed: 2 h 30 min 55 s
